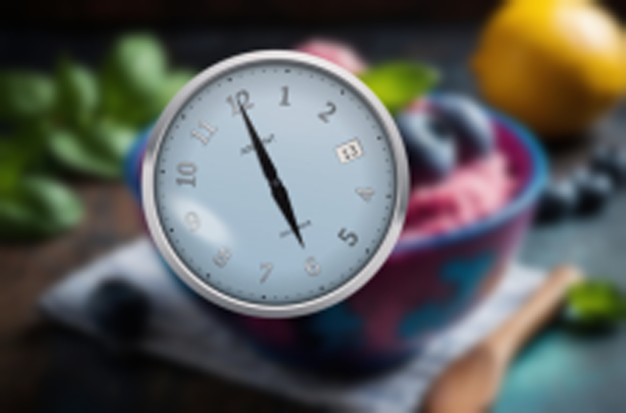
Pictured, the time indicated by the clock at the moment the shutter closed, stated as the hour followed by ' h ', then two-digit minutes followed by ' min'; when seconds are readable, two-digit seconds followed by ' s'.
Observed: 6 h 00 min
